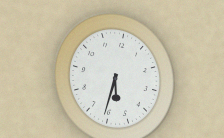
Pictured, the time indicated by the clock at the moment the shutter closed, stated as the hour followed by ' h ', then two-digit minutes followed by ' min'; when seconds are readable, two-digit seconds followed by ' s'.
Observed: 5 h 31 min
